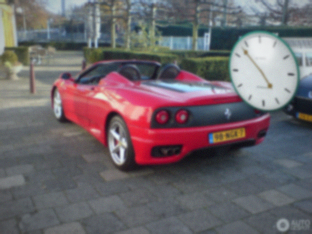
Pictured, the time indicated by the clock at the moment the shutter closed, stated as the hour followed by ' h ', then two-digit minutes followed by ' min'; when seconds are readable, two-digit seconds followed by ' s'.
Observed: 4 h 53 min
